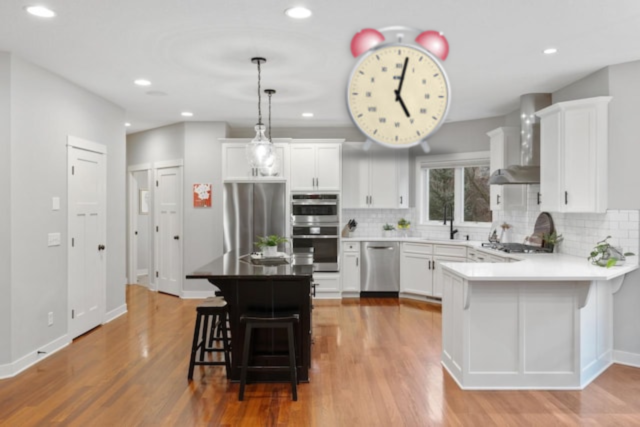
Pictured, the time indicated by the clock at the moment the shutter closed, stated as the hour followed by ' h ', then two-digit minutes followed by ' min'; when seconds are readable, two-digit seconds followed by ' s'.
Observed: 5 h 02 min
